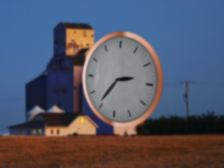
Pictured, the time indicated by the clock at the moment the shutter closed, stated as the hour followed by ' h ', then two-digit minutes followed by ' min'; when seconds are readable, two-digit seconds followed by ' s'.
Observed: 2 h 36 min
